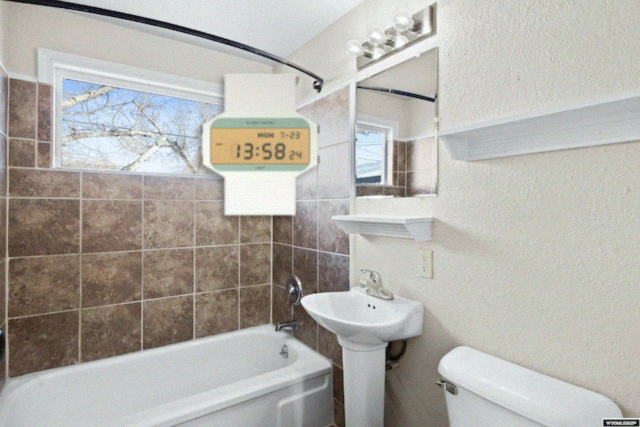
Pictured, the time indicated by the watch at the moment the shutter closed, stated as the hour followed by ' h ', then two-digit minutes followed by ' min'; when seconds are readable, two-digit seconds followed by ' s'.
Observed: 13 h 58 min
